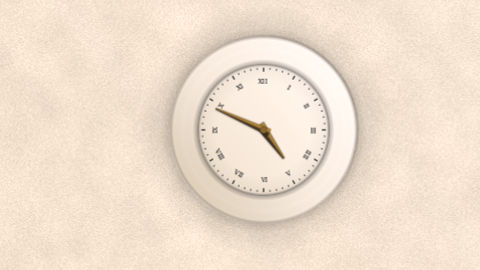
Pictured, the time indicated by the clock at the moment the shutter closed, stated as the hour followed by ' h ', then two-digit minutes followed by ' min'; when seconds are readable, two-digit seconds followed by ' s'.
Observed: 4 h 49 min
